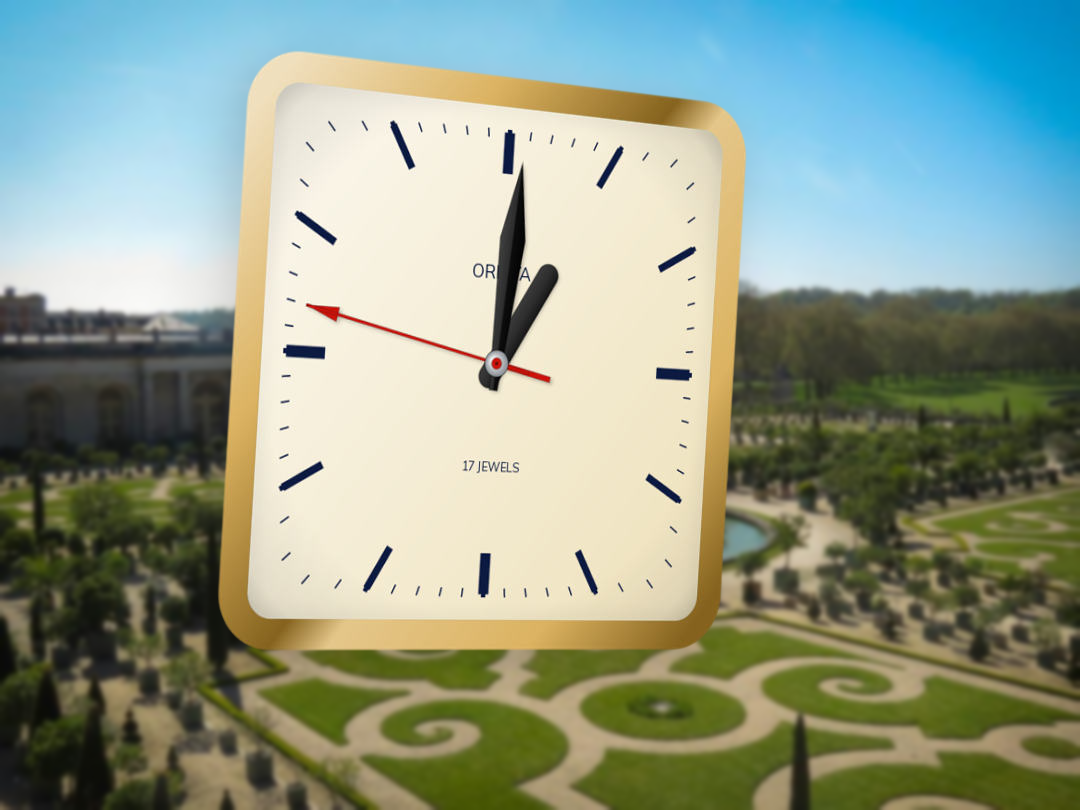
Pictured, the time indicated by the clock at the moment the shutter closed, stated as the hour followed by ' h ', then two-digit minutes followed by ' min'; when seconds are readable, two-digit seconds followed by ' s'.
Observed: 1 h 00 min 47 s
